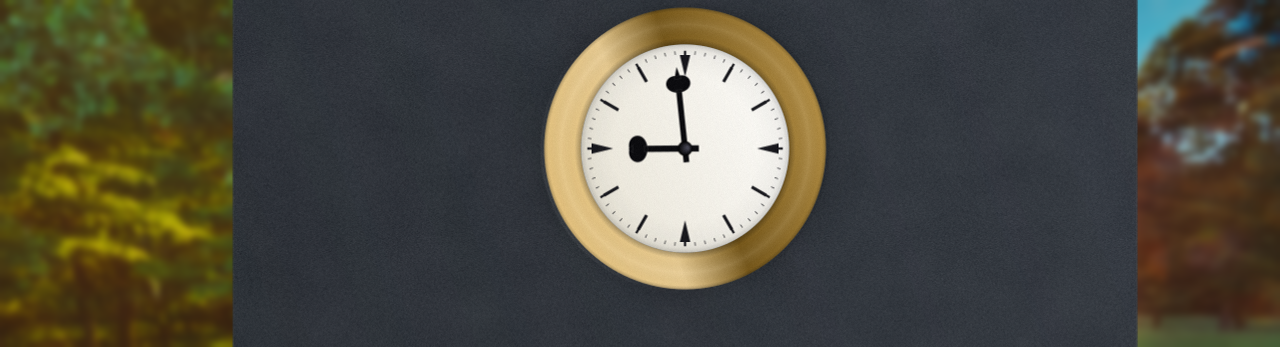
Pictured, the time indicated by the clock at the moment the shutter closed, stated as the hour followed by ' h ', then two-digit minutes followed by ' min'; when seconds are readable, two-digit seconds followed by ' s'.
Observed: 8 h 59 min
